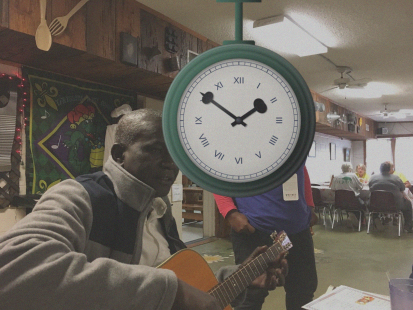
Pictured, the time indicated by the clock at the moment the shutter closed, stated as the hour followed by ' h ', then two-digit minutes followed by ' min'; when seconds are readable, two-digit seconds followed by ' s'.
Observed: 1 h 51 min
